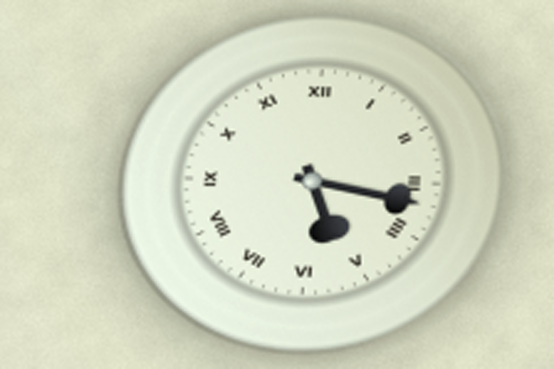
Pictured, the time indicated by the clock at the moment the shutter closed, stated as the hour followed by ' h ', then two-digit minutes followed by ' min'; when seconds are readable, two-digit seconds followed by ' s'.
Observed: 5 h 17 min
